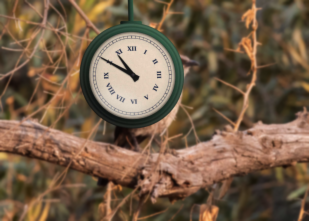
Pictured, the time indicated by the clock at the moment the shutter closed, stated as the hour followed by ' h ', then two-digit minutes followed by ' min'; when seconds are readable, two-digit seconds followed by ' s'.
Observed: 10 h 50 min
